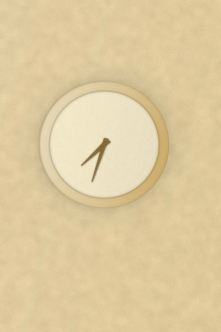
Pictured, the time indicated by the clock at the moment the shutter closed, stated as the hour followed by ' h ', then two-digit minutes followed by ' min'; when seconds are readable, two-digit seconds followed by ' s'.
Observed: 7 h 33 min
